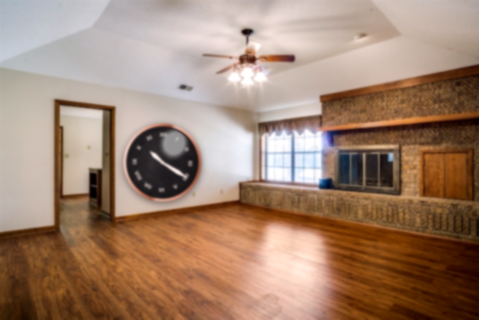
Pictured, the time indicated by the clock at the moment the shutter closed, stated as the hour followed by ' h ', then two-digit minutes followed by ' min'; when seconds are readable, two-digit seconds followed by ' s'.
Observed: 10 h 20 min
